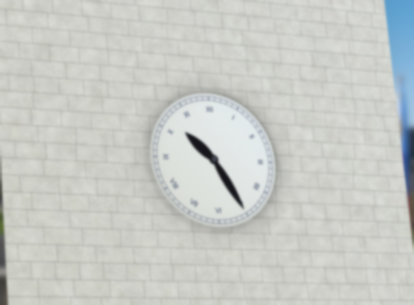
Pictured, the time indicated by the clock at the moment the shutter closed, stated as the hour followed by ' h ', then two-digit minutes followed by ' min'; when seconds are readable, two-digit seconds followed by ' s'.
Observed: 10 h 25 min
